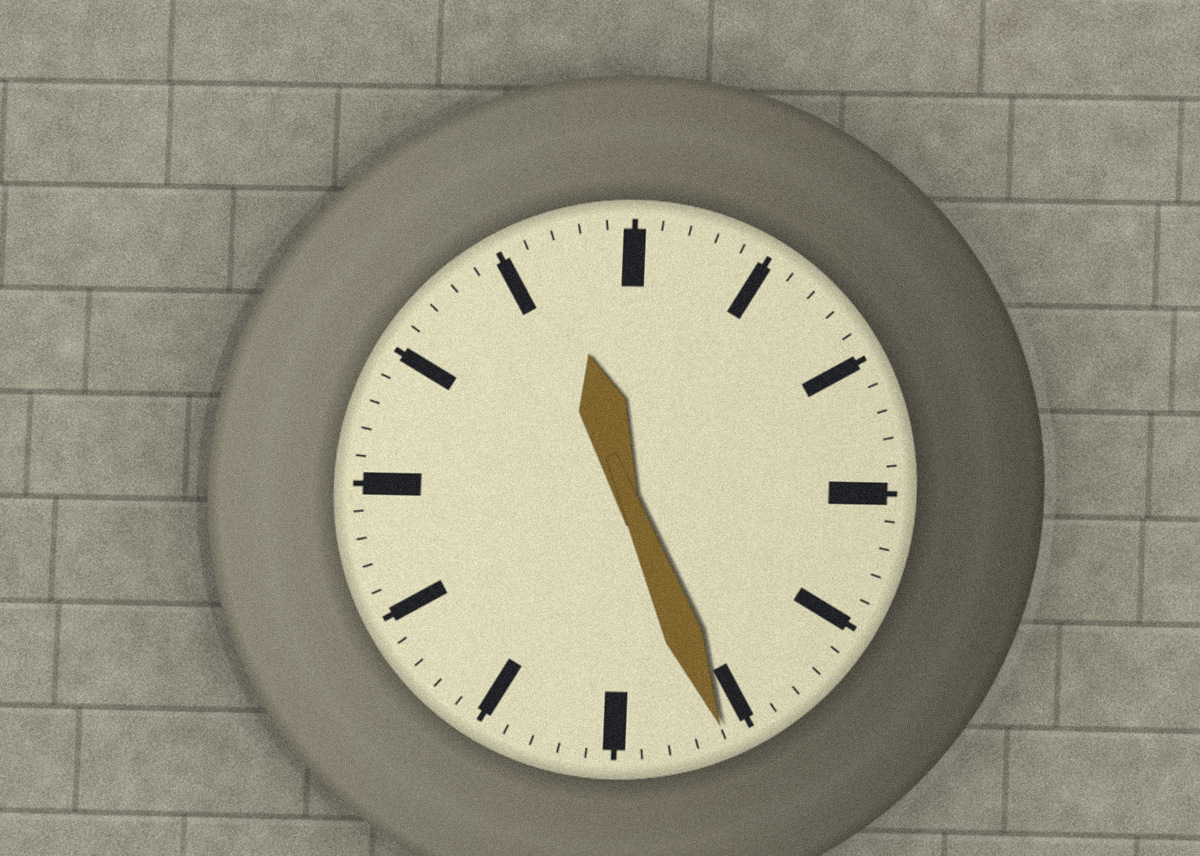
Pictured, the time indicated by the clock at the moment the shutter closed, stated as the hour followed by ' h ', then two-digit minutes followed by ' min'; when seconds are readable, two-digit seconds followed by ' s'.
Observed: 11 h 26 min
